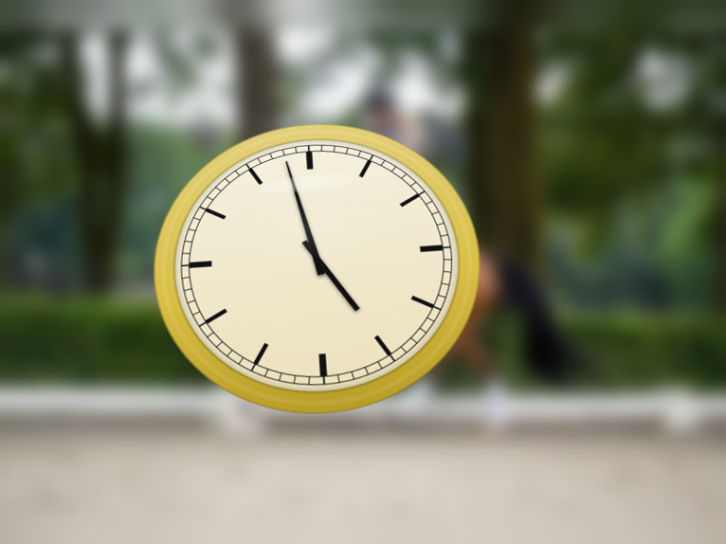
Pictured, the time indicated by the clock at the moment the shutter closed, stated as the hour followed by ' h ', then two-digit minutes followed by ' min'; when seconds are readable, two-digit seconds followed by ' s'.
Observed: 4 h 58 min
